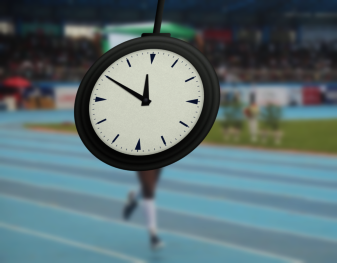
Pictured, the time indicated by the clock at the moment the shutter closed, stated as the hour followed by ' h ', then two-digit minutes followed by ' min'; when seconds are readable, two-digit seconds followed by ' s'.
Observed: 11 h 50 min
